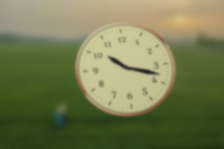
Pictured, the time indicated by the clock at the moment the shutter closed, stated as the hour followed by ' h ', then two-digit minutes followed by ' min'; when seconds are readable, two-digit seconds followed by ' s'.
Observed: 10 h 18 min
